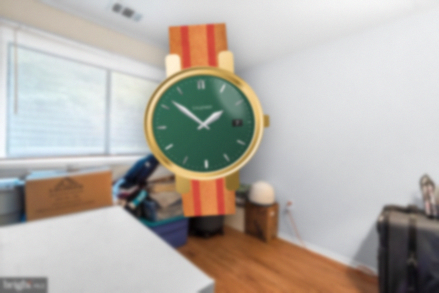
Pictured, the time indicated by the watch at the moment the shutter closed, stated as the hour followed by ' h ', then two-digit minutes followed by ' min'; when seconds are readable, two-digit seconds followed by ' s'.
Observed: 1 h 52 min
